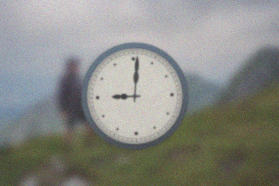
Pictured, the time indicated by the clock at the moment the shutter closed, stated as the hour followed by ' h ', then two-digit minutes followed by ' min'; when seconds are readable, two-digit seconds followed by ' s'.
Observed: 9 h 01 min
